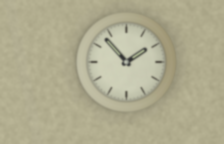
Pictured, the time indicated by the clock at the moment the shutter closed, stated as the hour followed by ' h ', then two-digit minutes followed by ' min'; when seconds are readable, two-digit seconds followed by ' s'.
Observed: 1 h 53 min
